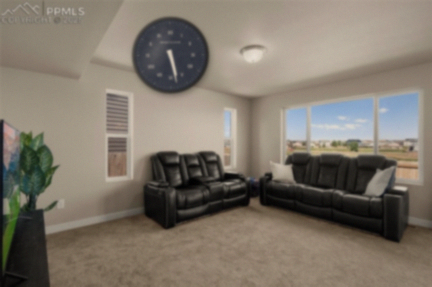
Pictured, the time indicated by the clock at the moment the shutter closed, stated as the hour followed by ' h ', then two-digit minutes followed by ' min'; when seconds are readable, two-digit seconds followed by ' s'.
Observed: 5 h 28 min
